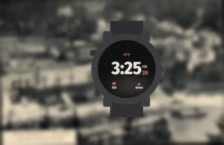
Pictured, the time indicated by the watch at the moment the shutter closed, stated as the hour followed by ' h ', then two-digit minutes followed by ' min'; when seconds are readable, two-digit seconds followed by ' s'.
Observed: 3 h 25 min
